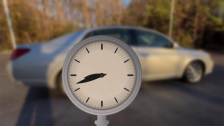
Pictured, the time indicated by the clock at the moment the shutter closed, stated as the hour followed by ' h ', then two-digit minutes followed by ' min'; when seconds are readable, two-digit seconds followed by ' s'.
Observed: 8 h 42 min
